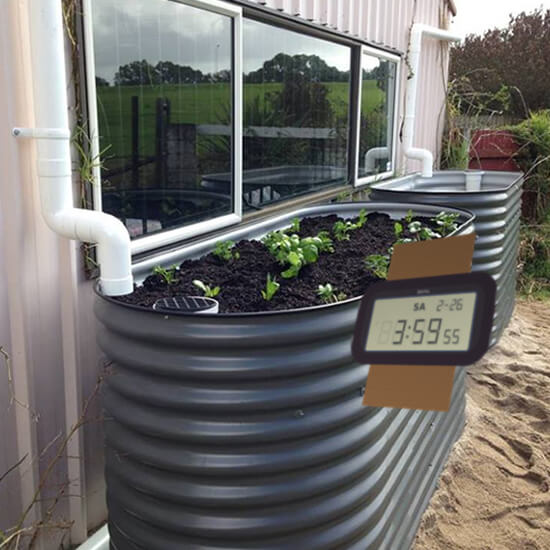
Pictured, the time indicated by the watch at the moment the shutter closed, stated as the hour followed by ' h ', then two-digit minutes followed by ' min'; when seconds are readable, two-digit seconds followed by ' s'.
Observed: 3 h 59 min 55 s
